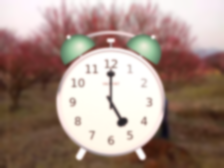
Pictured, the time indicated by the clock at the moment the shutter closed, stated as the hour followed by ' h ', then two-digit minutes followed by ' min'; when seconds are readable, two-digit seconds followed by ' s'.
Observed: 5 h 00 min
